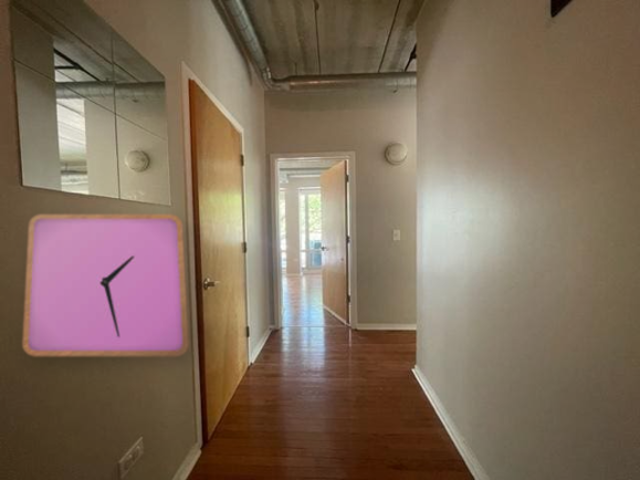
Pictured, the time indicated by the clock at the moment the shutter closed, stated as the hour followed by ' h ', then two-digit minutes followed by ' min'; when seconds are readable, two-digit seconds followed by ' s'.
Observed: 1 h 28 min
